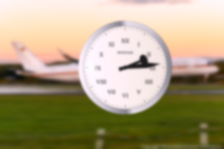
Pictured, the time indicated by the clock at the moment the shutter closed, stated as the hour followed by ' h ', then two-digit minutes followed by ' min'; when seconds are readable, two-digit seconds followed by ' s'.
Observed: 2 h 14 min
